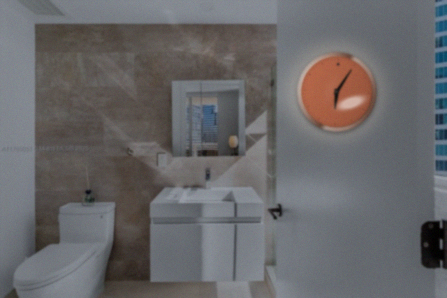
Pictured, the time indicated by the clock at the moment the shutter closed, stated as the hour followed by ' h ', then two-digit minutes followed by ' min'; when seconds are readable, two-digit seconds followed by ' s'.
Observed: 6 h 05 min
